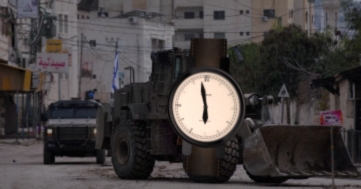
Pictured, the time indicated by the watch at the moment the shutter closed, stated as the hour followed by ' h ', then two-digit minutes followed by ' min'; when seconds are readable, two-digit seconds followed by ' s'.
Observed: 5 h 58 min
